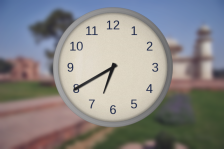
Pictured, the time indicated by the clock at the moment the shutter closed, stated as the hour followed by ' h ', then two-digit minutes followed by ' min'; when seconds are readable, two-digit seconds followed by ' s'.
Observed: 6 h 40 min
